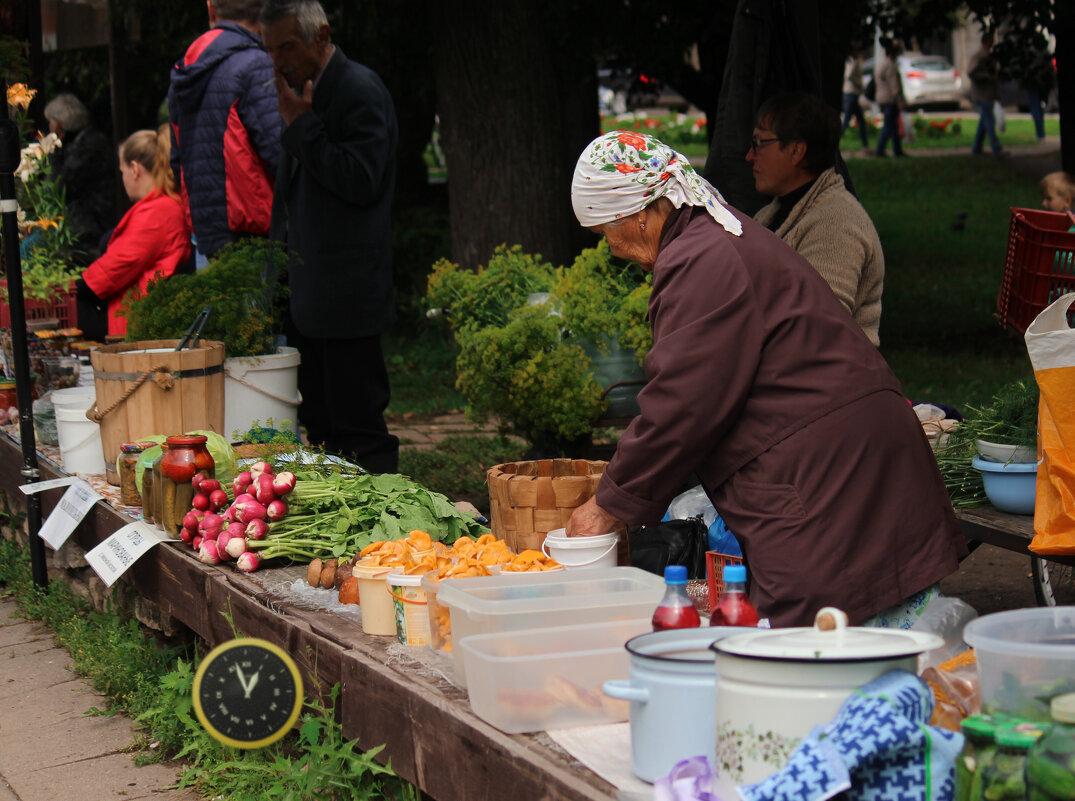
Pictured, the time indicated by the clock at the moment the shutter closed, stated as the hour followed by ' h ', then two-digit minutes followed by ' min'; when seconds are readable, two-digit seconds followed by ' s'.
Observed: 12 h 57 min
